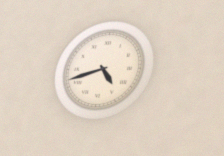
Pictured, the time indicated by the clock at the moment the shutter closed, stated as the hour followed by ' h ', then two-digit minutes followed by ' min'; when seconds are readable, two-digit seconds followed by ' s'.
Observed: 4 h 42 min
